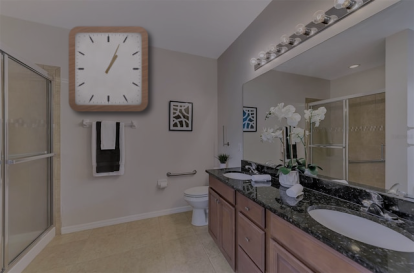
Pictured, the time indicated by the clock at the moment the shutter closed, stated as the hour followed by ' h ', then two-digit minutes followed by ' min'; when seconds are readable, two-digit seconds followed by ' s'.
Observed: 1 h 04 min
